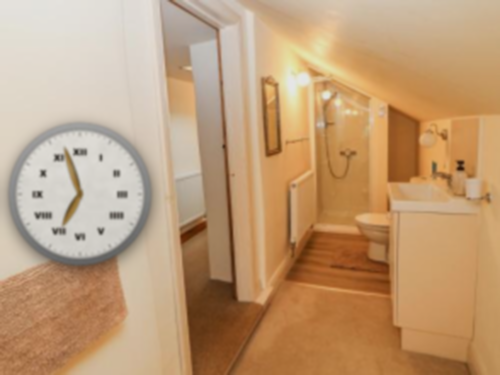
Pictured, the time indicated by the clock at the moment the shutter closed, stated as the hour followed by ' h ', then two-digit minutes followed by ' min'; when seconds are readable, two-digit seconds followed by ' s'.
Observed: 6 h 57 min
